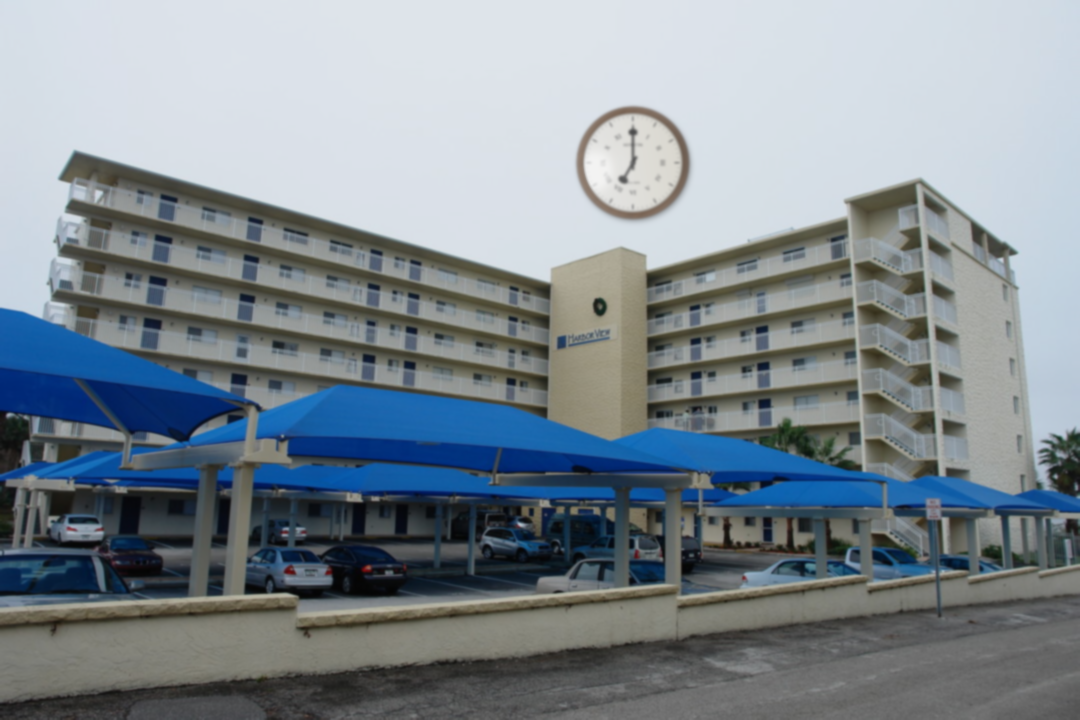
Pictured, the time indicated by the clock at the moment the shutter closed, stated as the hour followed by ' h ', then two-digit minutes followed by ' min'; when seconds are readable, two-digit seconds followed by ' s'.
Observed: 7 h 00 min
